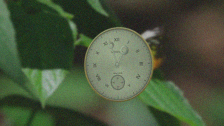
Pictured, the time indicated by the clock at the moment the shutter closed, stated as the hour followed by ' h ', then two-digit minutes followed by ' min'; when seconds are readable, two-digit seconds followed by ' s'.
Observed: 12 h 57 min
